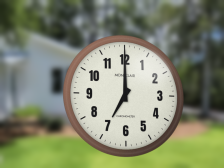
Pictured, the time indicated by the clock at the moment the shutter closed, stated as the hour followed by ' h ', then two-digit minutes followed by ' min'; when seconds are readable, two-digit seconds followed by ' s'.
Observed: 7 h 00 min
